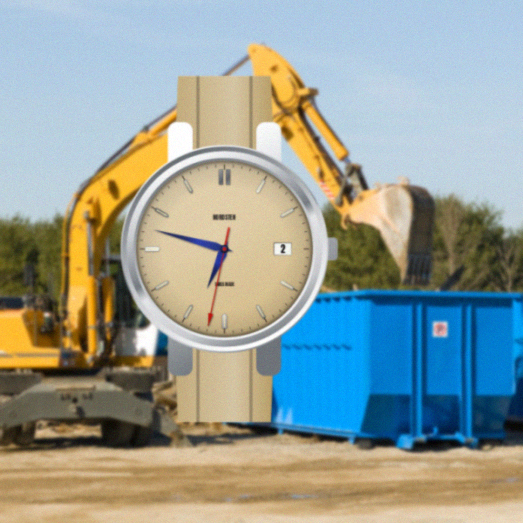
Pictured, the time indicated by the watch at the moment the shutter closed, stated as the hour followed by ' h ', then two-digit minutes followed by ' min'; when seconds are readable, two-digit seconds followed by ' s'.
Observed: 6 h 47 min 32 s
